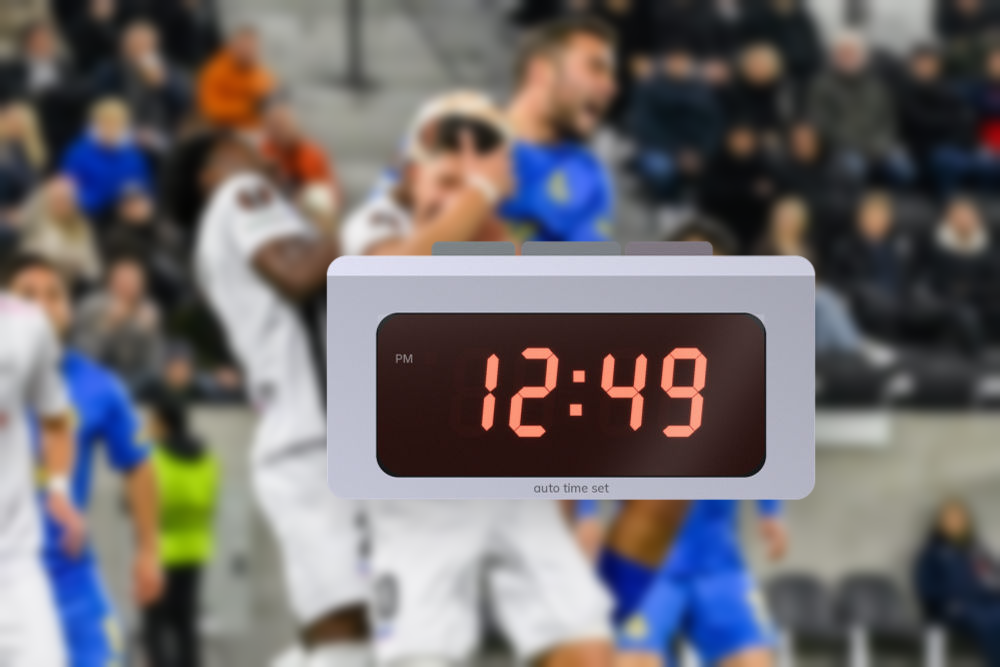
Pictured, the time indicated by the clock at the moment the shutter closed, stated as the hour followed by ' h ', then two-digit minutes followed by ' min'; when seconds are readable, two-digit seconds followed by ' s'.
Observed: 12 h 49 min
